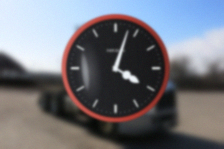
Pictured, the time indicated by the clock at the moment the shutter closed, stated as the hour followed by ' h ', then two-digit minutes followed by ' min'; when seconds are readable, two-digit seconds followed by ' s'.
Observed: 4 h 03 min
